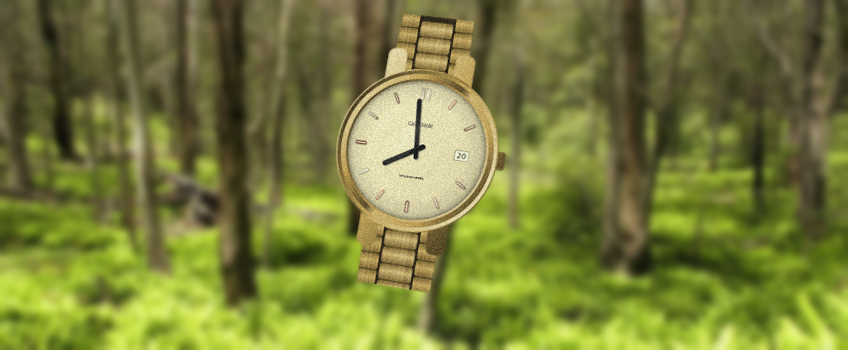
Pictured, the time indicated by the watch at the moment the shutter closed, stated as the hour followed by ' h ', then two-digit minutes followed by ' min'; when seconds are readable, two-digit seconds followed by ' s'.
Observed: 7 h 59 min
